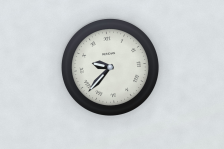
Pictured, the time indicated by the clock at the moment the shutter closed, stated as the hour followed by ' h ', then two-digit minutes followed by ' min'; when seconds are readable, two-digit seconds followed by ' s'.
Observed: 9 h 38 min
